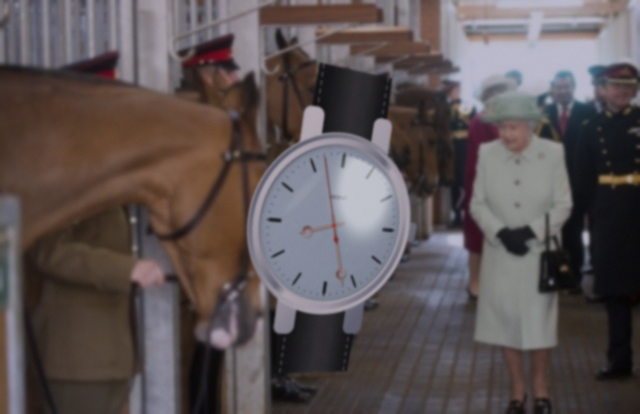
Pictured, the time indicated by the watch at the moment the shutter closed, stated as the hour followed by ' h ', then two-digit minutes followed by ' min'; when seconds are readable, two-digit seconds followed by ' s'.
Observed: 8 h 26 min 57 s
